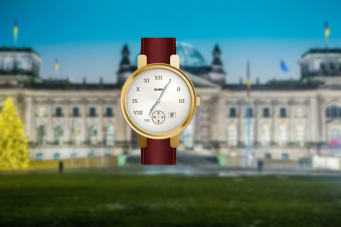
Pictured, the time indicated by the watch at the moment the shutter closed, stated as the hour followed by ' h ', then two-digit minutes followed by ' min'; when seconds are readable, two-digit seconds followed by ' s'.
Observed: 7 h 05 min
